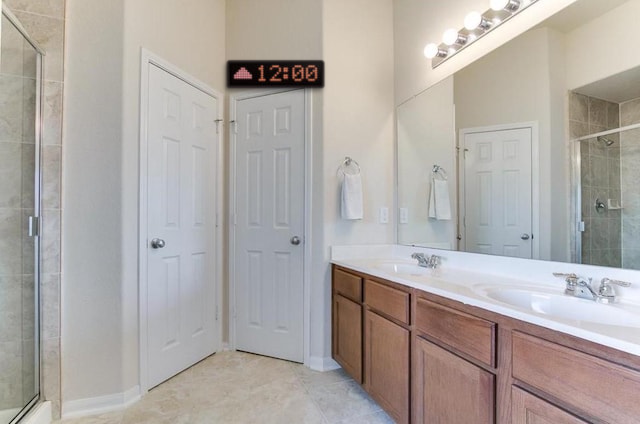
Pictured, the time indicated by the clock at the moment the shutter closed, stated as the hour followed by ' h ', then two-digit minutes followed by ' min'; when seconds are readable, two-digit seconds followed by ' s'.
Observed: 12 h 00 min
